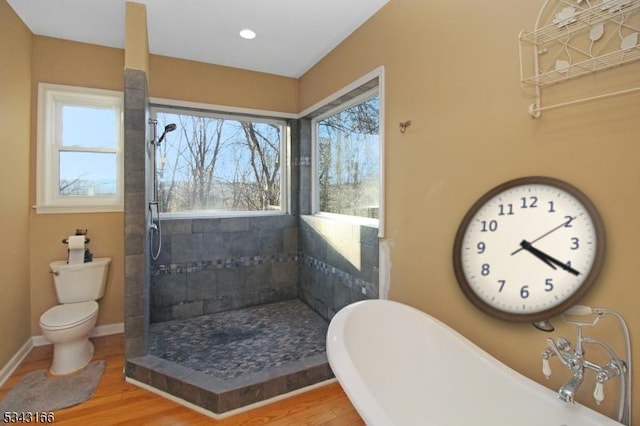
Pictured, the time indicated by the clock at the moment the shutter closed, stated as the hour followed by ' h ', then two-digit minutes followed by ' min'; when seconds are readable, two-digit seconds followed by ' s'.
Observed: 4 h 20 min 10 s
